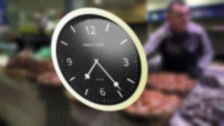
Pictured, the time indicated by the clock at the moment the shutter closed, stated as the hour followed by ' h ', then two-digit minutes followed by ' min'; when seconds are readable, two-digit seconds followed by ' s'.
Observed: 7 h 24 min
